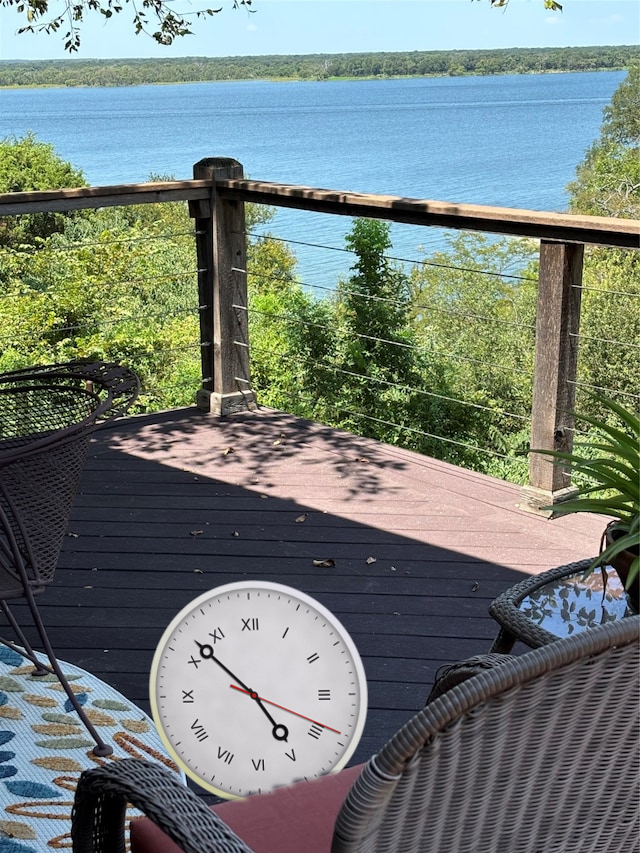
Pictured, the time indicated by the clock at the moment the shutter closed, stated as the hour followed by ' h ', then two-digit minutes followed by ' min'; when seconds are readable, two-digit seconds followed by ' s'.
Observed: 4 h 52 min 19 s
